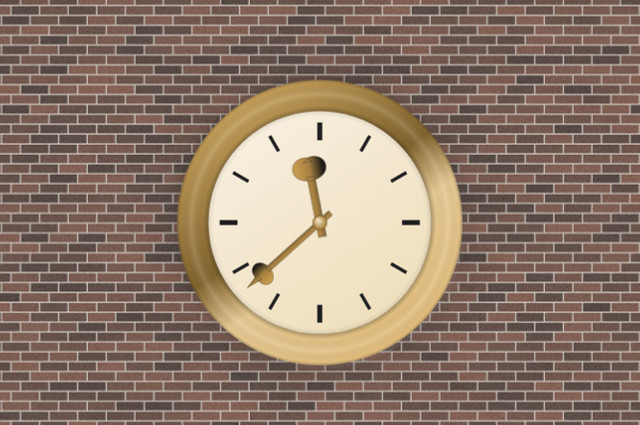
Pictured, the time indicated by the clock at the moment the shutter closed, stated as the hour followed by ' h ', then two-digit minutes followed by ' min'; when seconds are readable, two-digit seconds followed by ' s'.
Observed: 11 h 38 min
